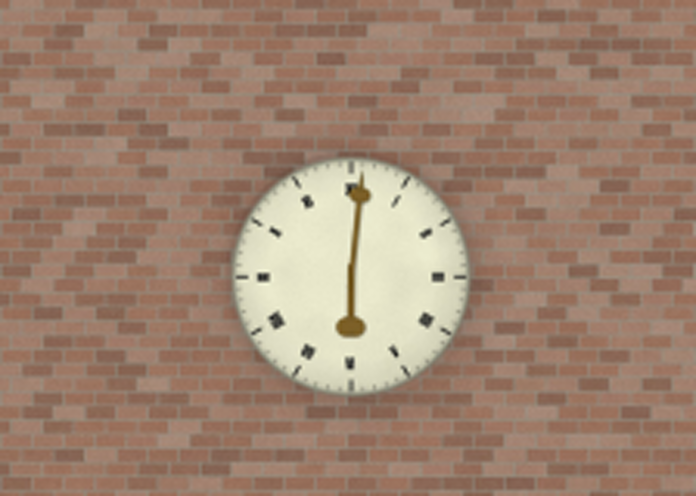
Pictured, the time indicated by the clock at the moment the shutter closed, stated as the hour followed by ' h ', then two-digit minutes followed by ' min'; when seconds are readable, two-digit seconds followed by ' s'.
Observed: 6 h 01 min
